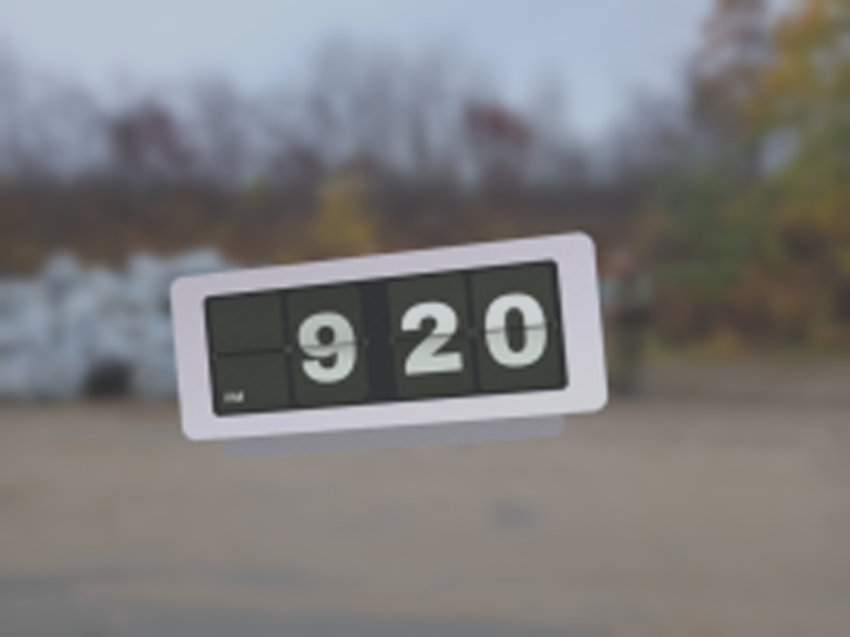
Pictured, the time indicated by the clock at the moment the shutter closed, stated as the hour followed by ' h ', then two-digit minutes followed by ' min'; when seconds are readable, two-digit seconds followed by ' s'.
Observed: 9 h 20 min
